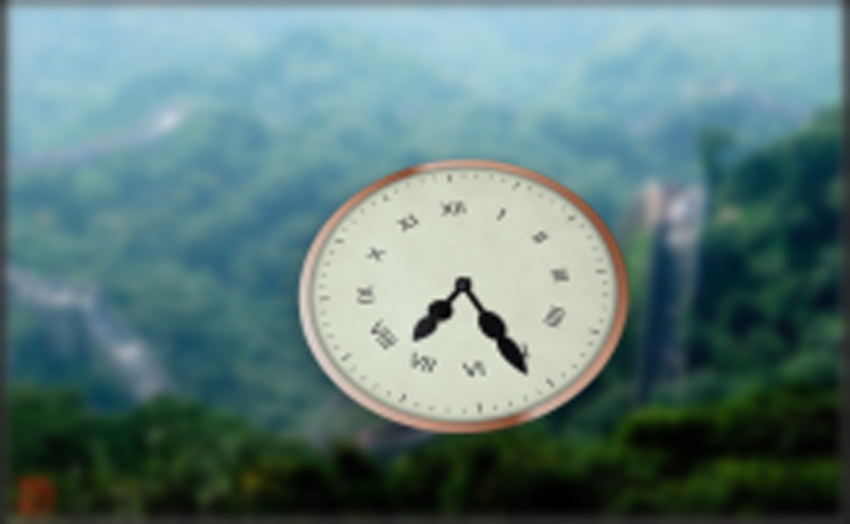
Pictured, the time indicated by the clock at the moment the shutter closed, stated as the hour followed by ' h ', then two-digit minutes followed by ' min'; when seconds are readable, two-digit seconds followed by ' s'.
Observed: 7 h 26 min
